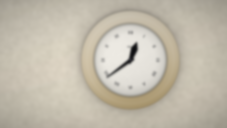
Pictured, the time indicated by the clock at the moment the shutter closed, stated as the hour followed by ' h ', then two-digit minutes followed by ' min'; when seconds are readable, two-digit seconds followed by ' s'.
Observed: 12 h 39 min
